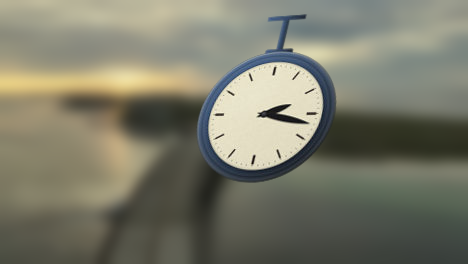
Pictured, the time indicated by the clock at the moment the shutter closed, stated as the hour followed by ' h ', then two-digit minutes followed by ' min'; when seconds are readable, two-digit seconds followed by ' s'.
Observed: 2 h 17 min
